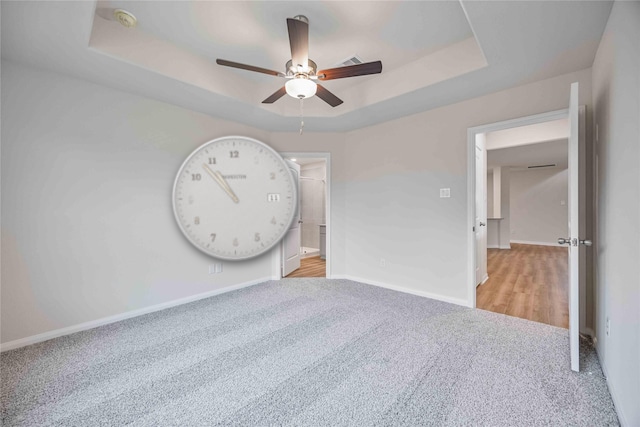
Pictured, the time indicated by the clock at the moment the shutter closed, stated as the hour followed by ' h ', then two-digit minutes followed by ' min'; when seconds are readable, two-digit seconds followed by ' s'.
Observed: 10 h 53 min
